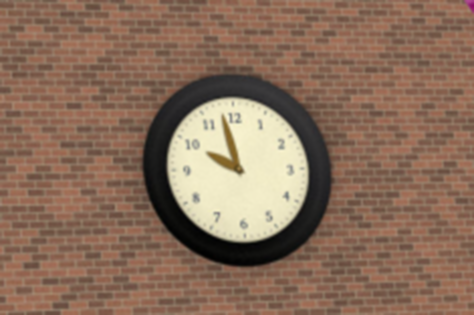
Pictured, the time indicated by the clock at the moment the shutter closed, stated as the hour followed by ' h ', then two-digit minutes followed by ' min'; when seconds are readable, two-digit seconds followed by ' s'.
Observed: 9 h 58 min
